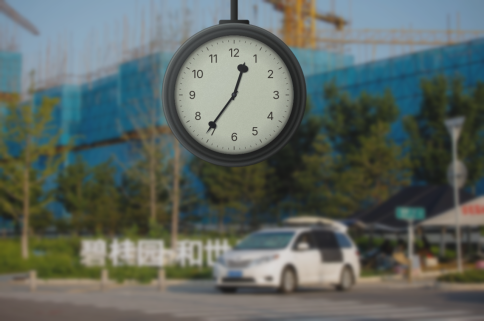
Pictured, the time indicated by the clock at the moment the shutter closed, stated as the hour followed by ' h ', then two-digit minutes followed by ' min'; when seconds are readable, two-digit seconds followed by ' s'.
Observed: 12 h 36 min
